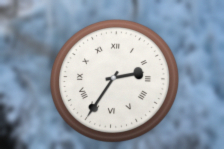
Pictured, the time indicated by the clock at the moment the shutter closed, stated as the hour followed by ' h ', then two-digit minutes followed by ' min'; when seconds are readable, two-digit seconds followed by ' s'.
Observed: 2 h 35 min
